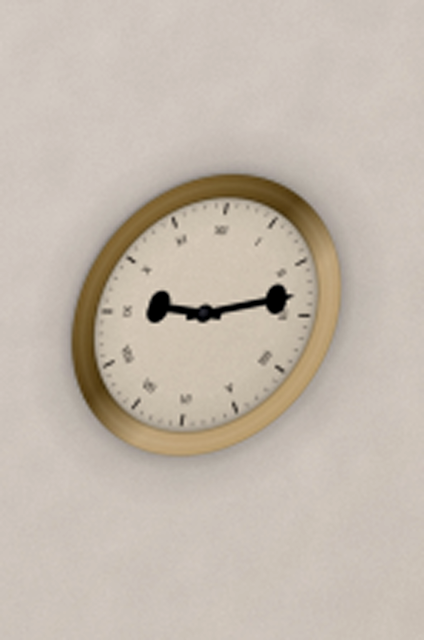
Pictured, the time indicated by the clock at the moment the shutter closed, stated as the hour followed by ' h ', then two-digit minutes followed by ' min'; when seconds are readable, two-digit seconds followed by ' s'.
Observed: 9 h 13 min
